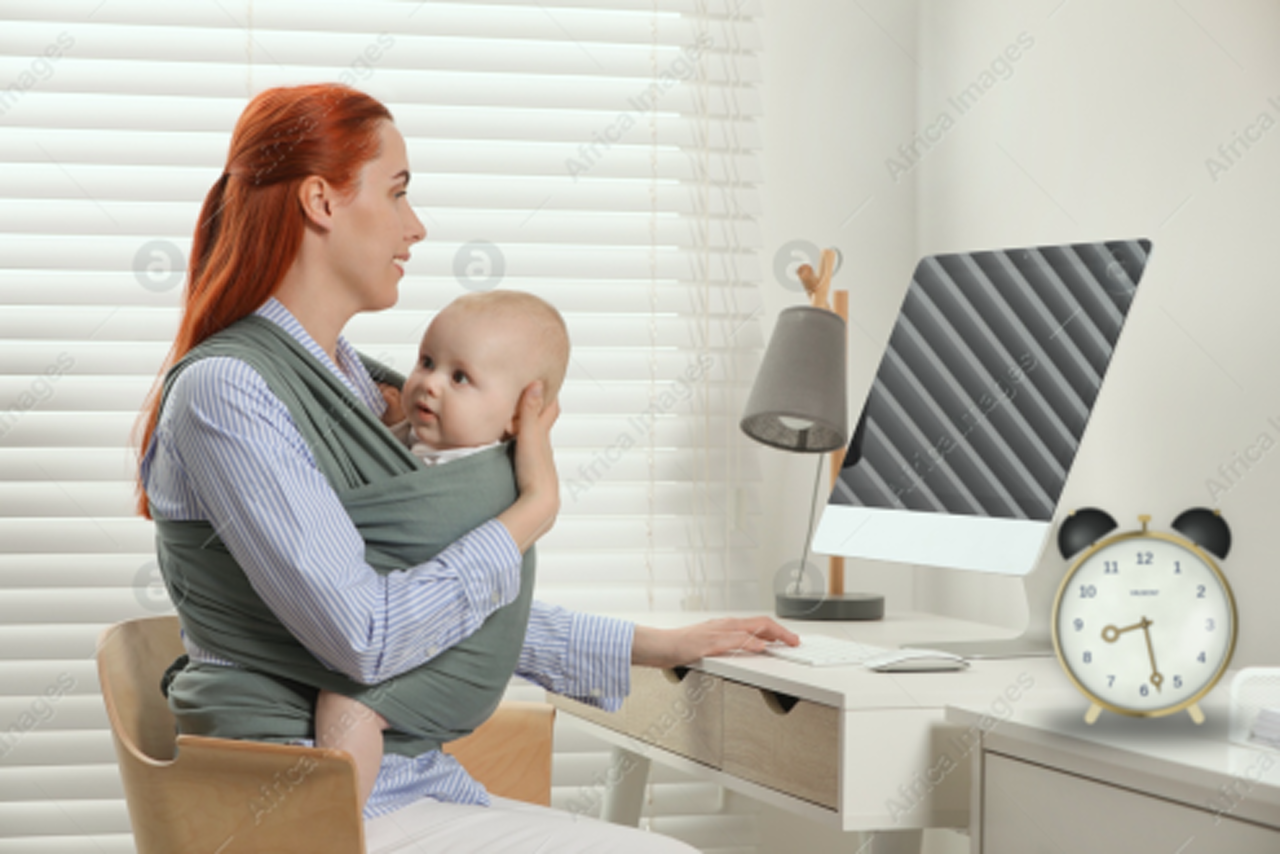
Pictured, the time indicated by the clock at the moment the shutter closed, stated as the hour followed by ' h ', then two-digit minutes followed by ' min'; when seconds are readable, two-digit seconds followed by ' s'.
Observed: 8 h 28 min
